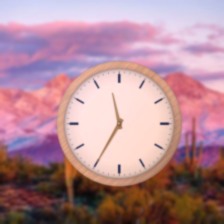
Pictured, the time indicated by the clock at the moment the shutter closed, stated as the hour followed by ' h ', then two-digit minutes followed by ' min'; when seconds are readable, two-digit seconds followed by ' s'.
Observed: 11 h 35 min
